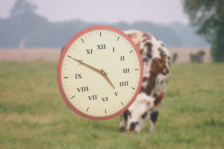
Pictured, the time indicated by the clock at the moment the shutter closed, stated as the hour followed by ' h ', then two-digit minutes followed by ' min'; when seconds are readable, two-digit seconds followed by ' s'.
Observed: 4 h 50 min
